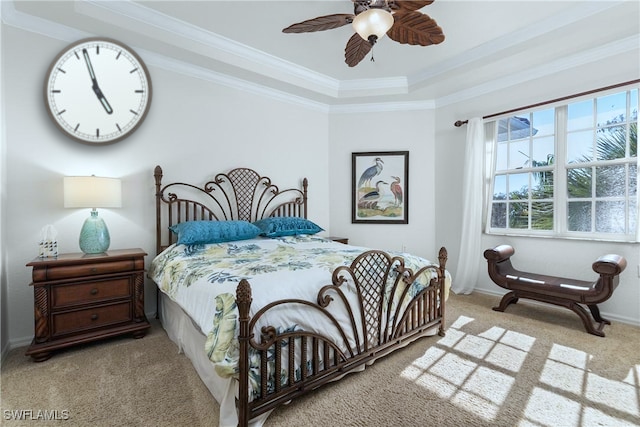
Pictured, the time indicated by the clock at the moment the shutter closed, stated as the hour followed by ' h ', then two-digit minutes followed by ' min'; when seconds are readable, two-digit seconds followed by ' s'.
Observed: 4 h 57 min
